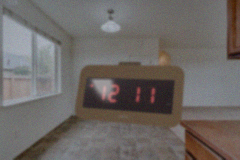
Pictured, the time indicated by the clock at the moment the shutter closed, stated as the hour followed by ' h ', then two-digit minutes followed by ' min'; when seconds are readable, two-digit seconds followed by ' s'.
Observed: 12 h 11 min
